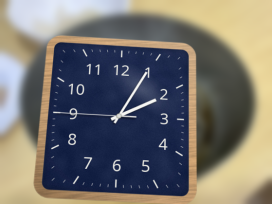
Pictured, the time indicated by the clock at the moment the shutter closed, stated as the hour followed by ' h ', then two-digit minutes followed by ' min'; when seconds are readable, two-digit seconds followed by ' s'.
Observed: 2 h 04 min 45 s
